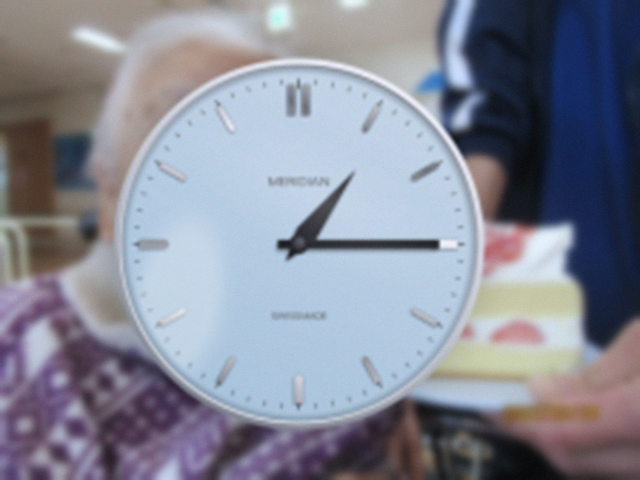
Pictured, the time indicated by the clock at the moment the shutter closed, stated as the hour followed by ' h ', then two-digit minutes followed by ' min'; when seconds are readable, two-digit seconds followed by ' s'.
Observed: 1 h 15 min
